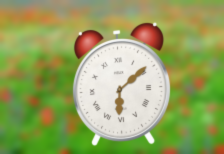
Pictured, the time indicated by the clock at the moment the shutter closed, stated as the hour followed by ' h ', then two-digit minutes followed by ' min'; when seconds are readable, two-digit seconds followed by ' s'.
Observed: 6 h 09 min
